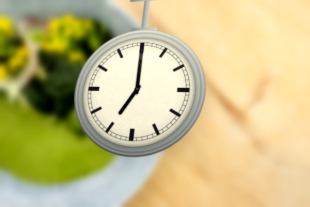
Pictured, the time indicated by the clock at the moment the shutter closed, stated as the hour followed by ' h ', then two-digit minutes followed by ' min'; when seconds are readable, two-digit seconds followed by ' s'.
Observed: 7 h 00 min
